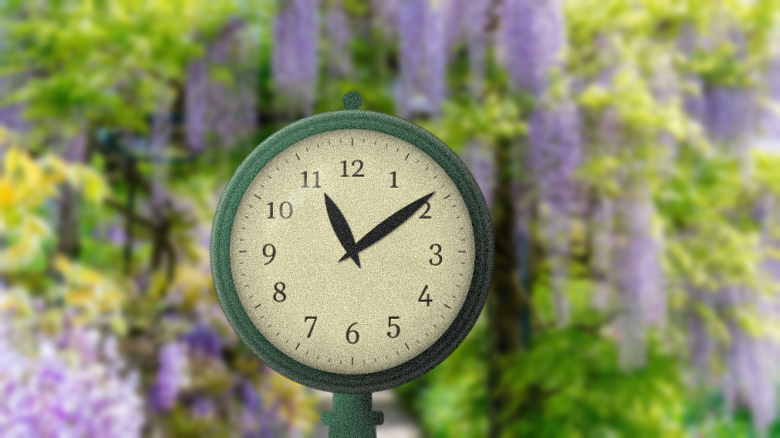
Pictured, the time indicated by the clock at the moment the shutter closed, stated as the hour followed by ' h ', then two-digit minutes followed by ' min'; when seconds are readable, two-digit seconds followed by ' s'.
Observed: 11 h 09 min
